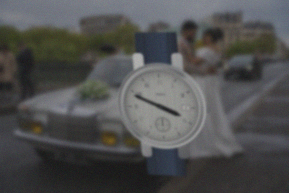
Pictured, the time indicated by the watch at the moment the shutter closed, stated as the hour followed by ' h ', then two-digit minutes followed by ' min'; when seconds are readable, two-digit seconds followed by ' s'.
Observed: 3 h 49 min
